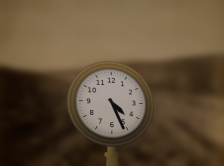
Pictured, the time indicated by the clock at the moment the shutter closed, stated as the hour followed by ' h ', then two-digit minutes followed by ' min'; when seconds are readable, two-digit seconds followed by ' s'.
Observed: 4 h 26 min
